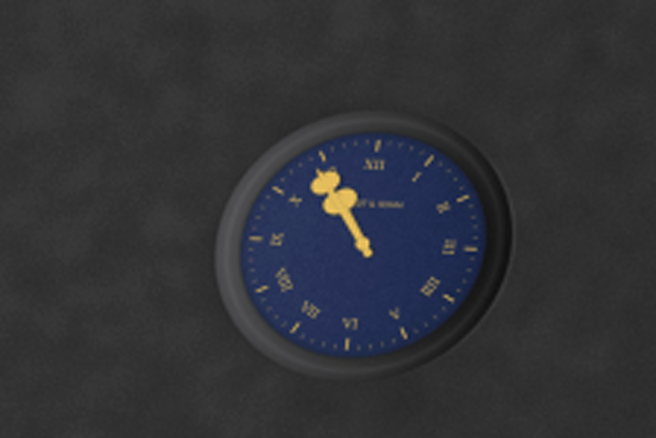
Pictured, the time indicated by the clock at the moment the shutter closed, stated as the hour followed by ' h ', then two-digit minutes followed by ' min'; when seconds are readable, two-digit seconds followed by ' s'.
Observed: 10 h 54 min
